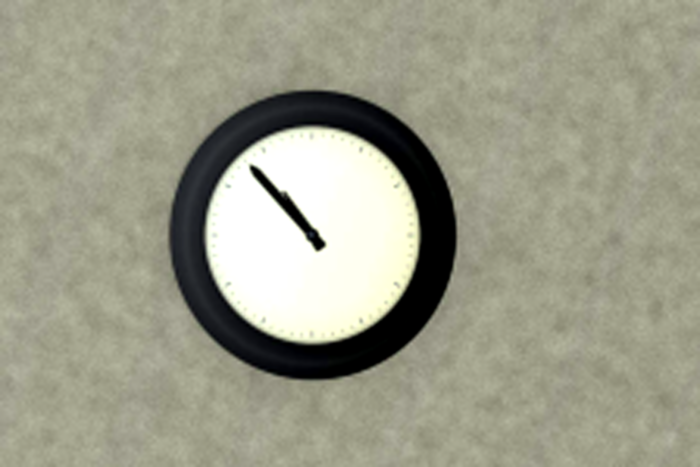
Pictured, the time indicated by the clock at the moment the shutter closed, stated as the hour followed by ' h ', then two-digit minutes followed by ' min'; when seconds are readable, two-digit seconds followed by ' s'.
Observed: 10 h 53 min
